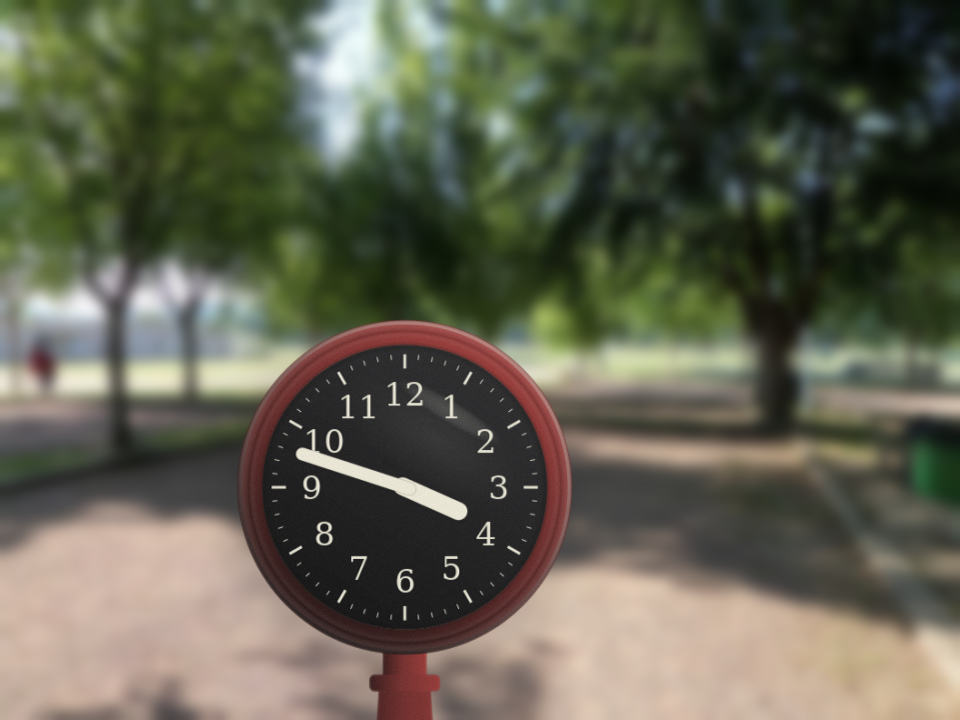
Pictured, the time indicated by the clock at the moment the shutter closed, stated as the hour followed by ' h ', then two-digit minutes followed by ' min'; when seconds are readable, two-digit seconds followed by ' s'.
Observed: 3 h 48 min
